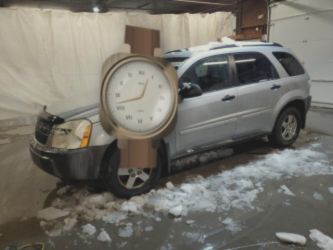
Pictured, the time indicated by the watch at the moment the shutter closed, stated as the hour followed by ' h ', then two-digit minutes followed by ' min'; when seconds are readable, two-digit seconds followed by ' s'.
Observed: 12 h 42 min
